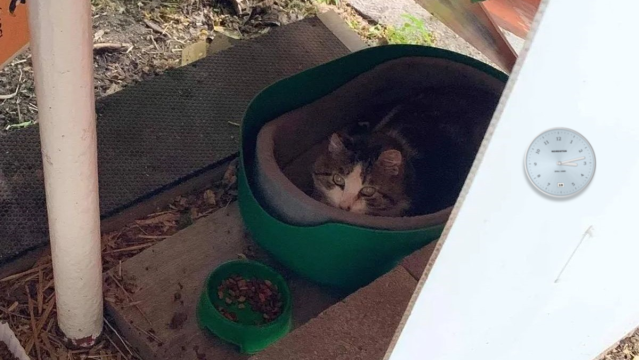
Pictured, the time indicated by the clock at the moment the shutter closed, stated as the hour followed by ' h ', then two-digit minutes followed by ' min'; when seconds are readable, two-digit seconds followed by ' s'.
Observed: 3 h 13 min
